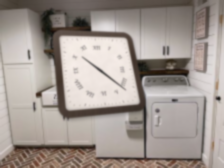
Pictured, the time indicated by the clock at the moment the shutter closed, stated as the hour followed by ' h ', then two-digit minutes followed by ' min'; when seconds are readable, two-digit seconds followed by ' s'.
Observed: 10 h 22 min
